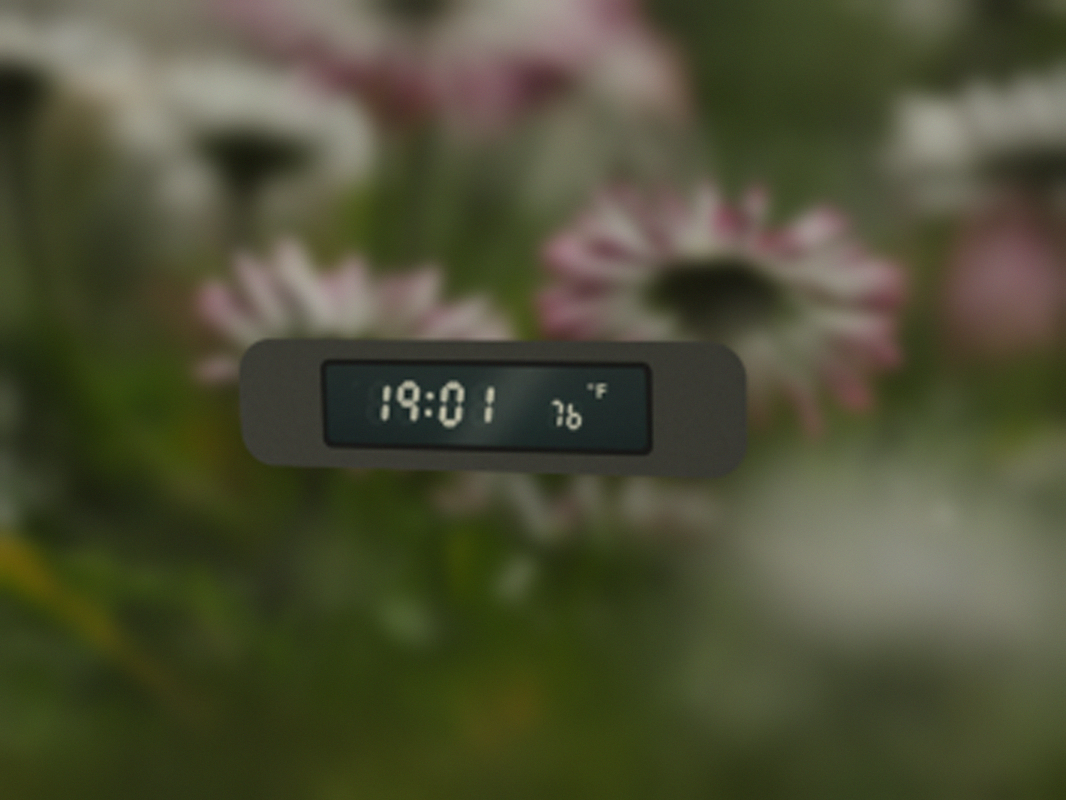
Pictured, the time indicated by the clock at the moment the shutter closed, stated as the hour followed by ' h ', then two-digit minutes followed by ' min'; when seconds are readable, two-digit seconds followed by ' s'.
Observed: 19 h 01 min
